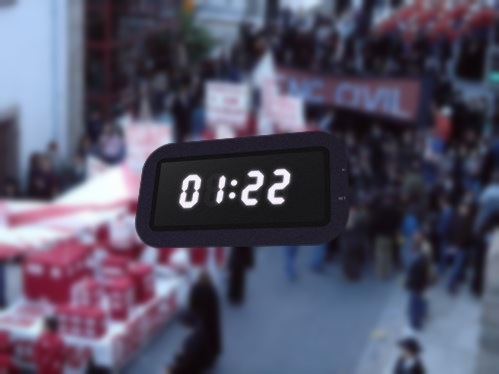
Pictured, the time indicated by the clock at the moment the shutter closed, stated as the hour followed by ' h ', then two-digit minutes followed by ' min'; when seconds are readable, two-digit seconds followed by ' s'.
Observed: 1 h 22 min
